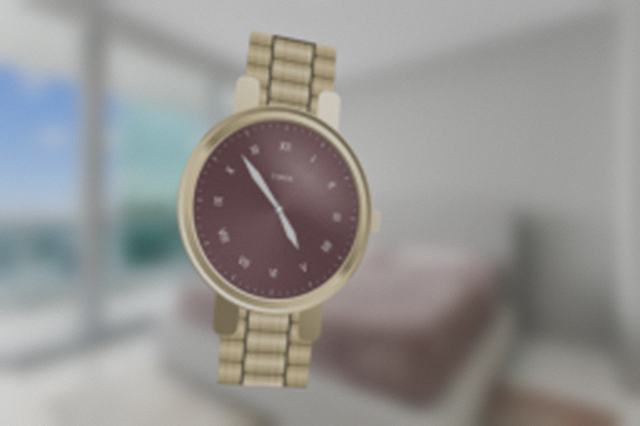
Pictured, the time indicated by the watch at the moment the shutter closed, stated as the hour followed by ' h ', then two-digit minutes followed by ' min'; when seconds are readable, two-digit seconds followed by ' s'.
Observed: 4 h 53 min
